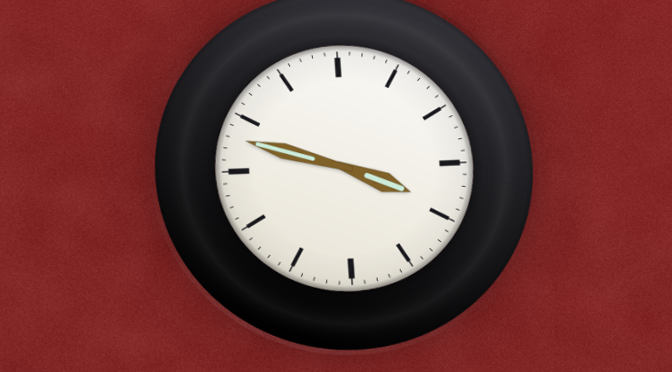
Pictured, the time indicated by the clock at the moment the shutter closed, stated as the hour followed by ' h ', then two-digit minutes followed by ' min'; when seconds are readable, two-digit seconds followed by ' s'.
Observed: 3 h 48 min
